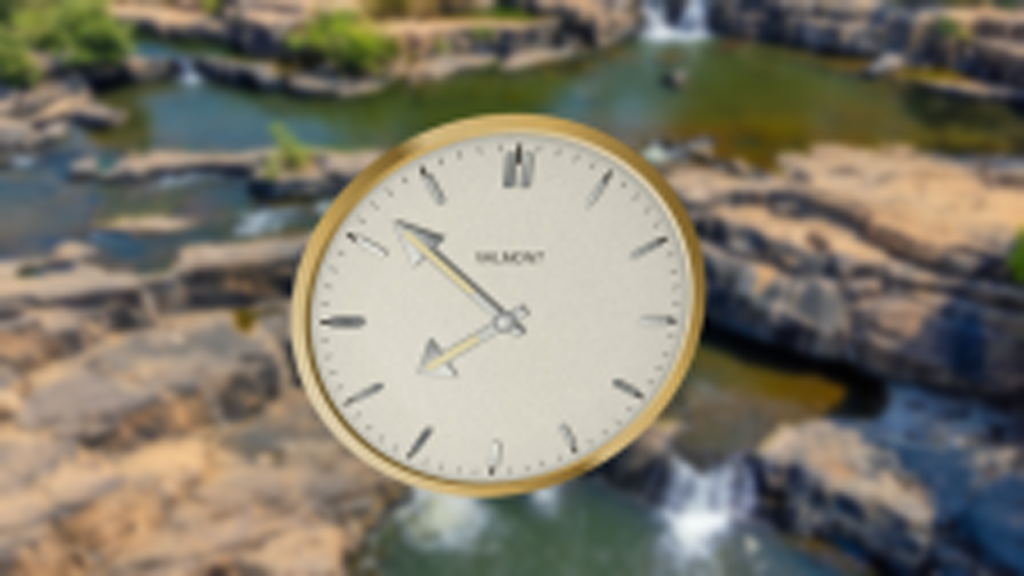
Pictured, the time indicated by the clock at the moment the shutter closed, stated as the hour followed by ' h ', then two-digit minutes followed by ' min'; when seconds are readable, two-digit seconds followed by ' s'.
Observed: 7 h 52 min
